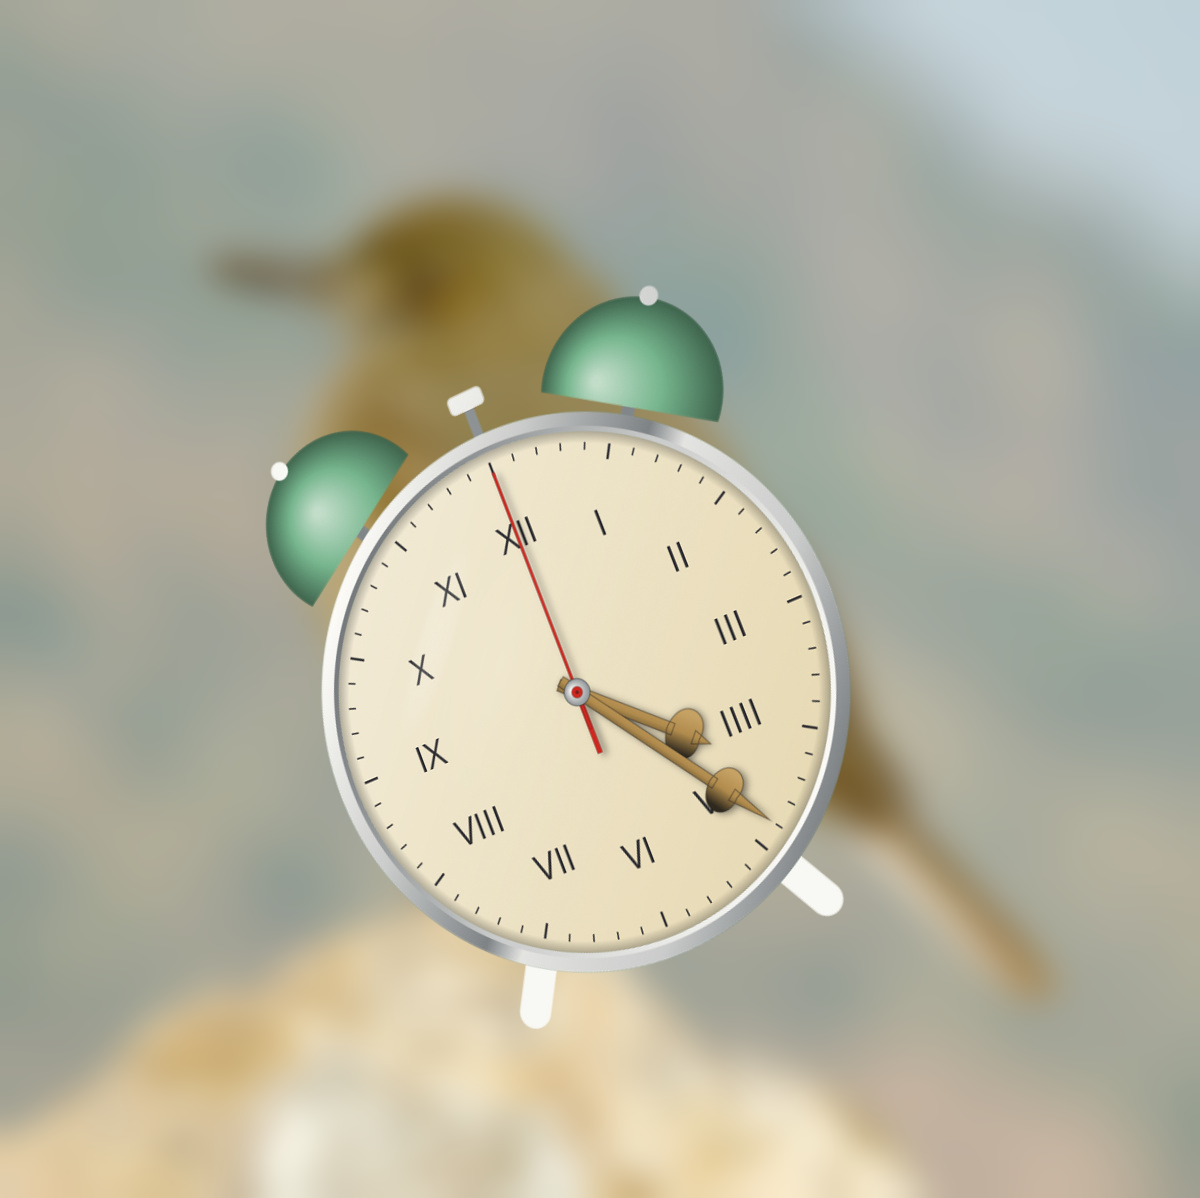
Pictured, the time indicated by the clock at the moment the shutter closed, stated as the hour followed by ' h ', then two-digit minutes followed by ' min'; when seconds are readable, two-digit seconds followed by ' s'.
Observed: 4 h 24 min 00 s
